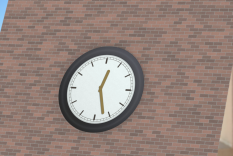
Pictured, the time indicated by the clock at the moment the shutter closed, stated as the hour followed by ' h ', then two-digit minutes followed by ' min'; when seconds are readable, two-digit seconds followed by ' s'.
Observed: 12 h 27 min
